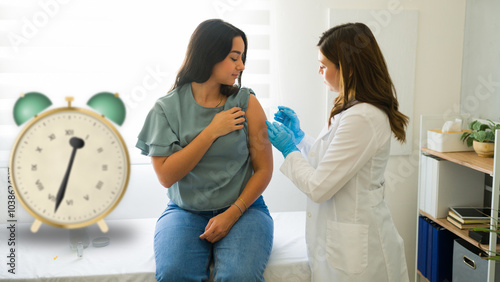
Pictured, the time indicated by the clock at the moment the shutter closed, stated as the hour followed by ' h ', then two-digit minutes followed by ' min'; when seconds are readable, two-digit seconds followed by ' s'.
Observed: 12 h 33 min
